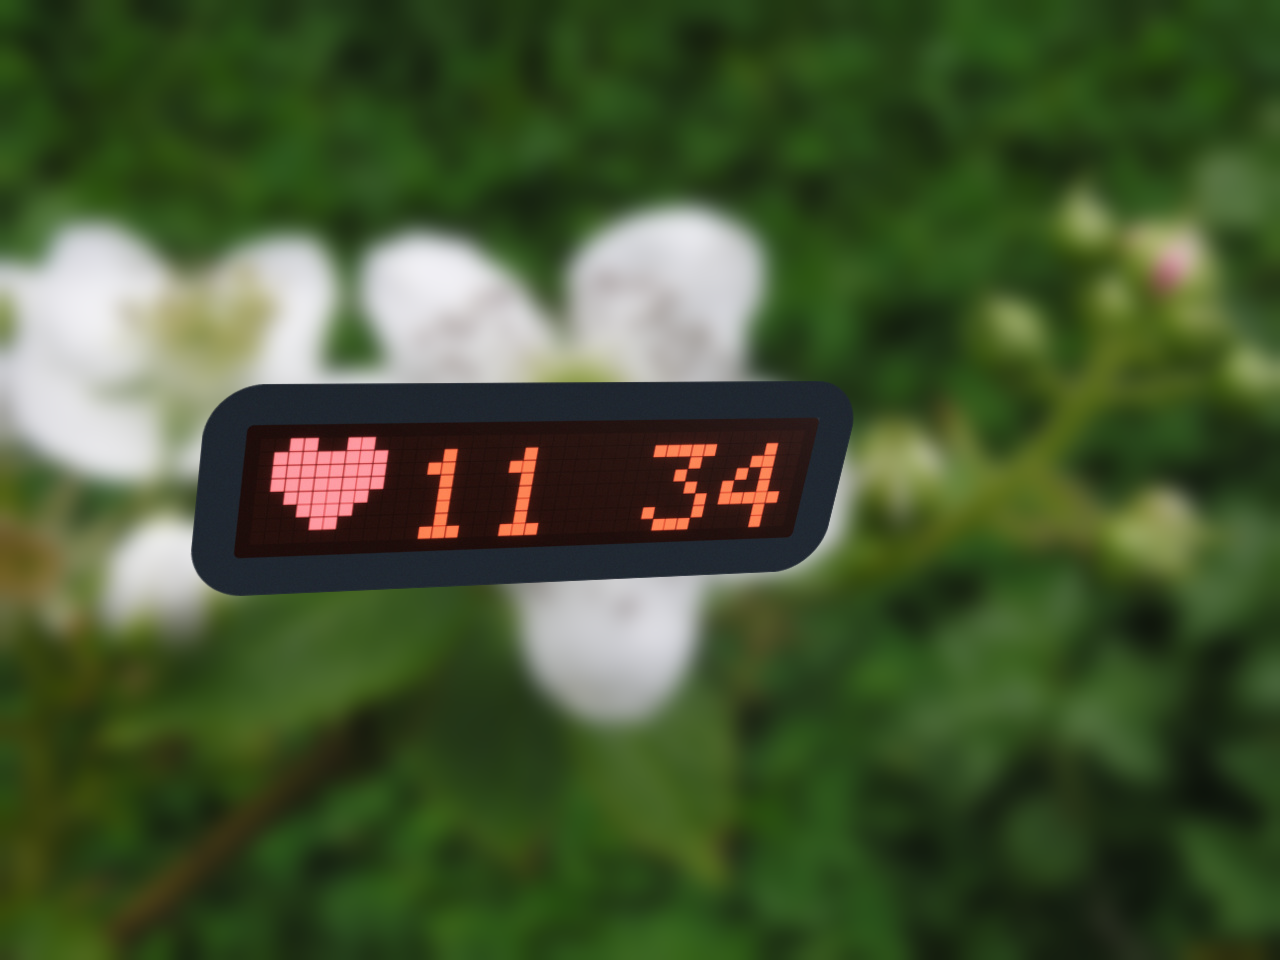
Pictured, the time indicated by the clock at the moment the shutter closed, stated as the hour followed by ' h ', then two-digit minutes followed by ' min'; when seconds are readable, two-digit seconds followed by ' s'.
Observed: 11 h 34 min
